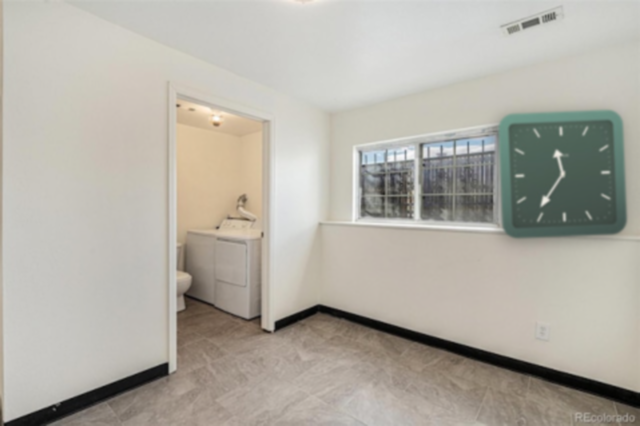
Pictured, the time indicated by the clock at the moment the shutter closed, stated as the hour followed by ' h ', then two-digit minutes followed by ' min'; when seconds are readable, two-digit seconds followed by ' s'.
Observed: 11 h 36 min
